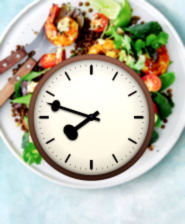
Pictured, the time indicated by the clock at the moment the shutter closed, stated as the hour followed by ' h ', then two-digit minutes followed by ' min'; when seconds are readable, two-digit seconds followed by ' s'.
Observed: 7 h 48 min
